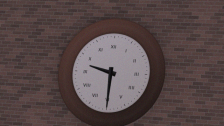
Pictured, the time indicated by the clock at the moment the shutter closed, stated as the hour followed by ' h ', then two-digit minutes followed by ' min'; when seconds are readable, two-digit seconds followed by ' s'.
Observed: 9 h 30 min
